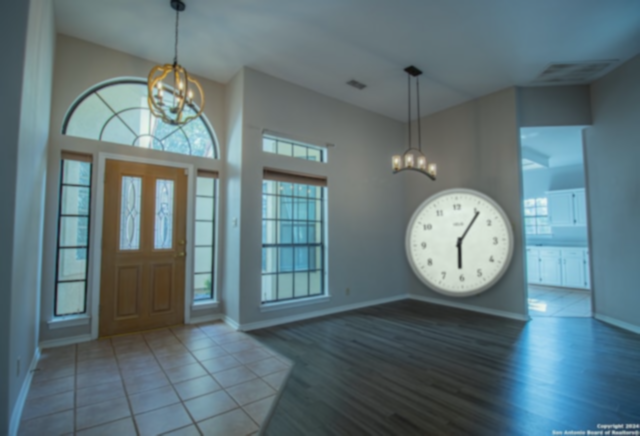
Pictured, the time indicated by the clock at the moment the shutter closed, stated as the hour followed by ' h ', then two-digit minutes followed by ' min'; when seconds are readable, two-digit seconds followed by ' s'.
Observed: 6 h 06 min
